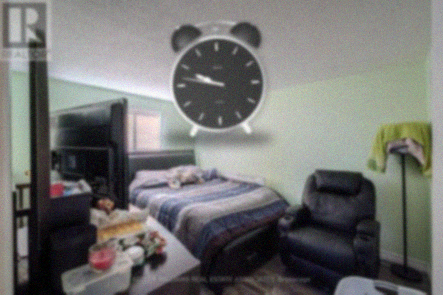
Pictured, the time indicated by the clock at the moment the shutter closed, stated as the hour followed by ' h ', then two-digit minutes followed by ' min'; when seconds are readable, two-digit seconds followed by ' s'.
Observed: 9 h 47 min
